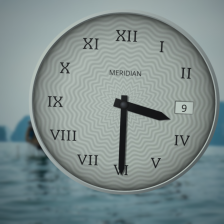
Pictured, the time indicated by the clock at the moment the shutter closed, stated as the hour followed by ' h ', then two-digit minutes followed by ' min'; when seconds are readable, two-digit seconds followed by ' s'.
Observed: 3 h 30 min
